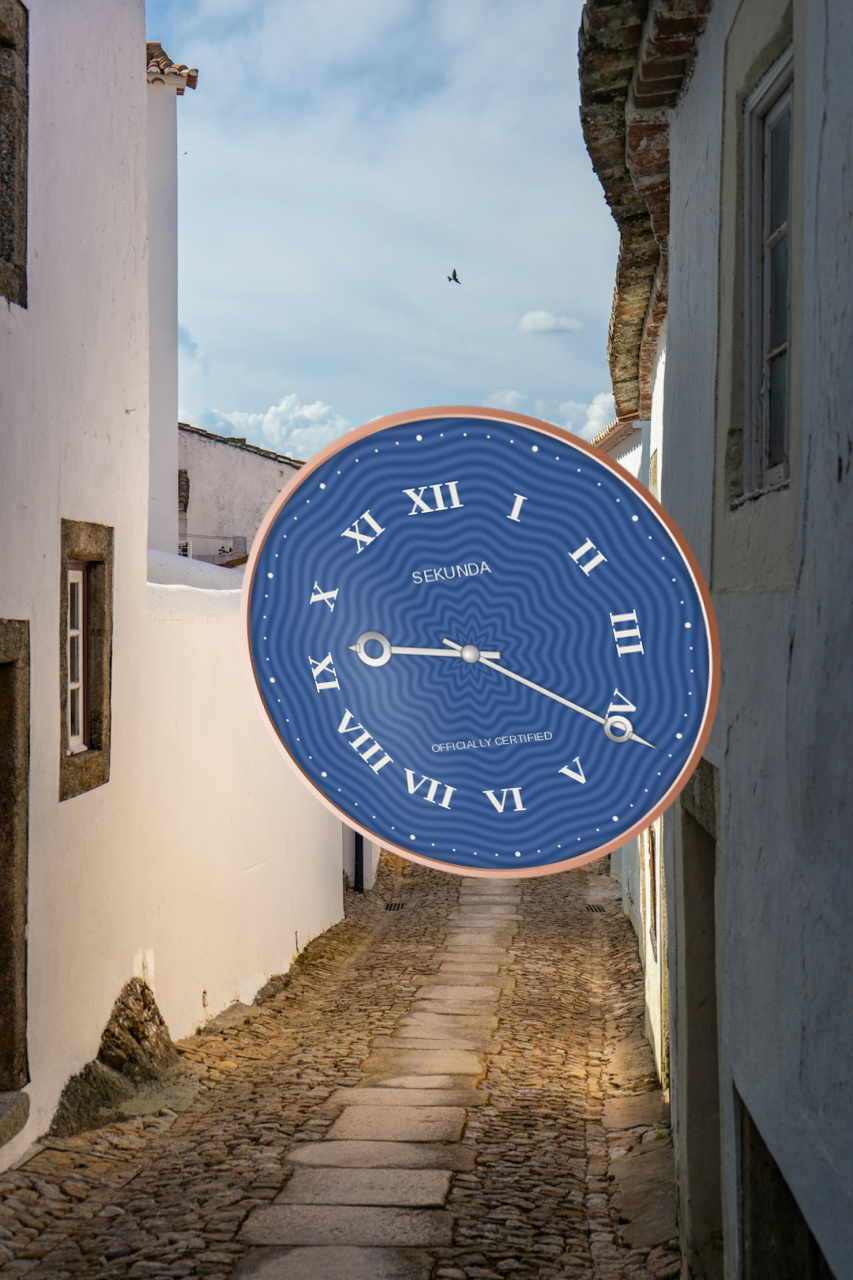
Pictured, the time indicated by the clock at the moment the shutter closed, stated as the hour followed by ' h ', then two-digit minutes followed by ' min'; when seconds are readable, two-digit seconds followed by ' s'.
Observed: 9 h 21 min
